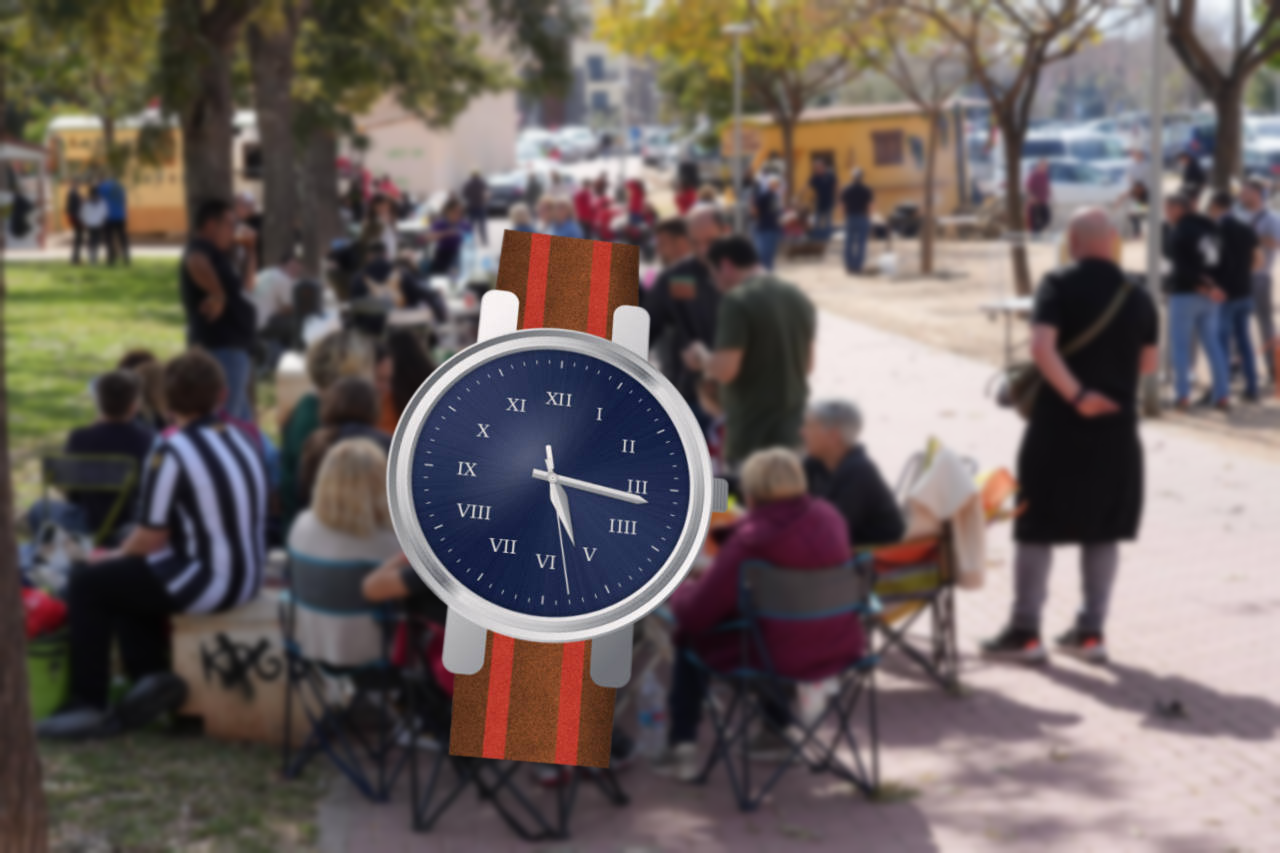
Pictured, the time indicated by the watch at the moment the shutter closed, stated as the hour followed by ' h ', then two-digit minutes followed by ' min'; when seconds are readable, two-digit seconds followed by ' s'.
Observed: 5 h 16 min 28 s
